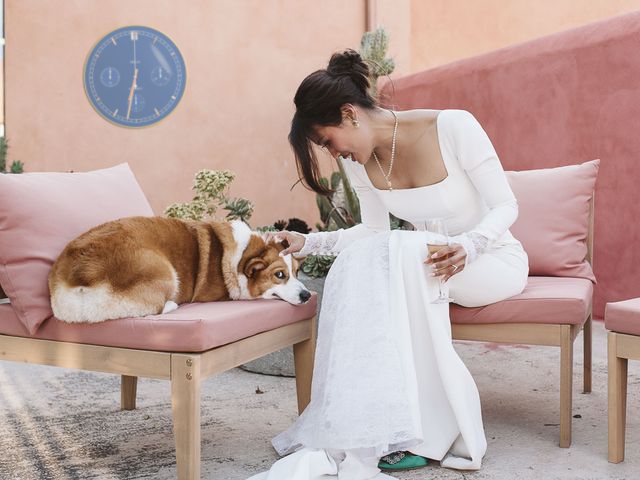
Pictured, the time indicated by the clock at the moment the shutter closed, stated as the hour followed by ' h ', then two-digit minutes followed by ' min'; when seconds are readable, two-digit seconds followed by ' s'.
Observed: 6 h 32 min
